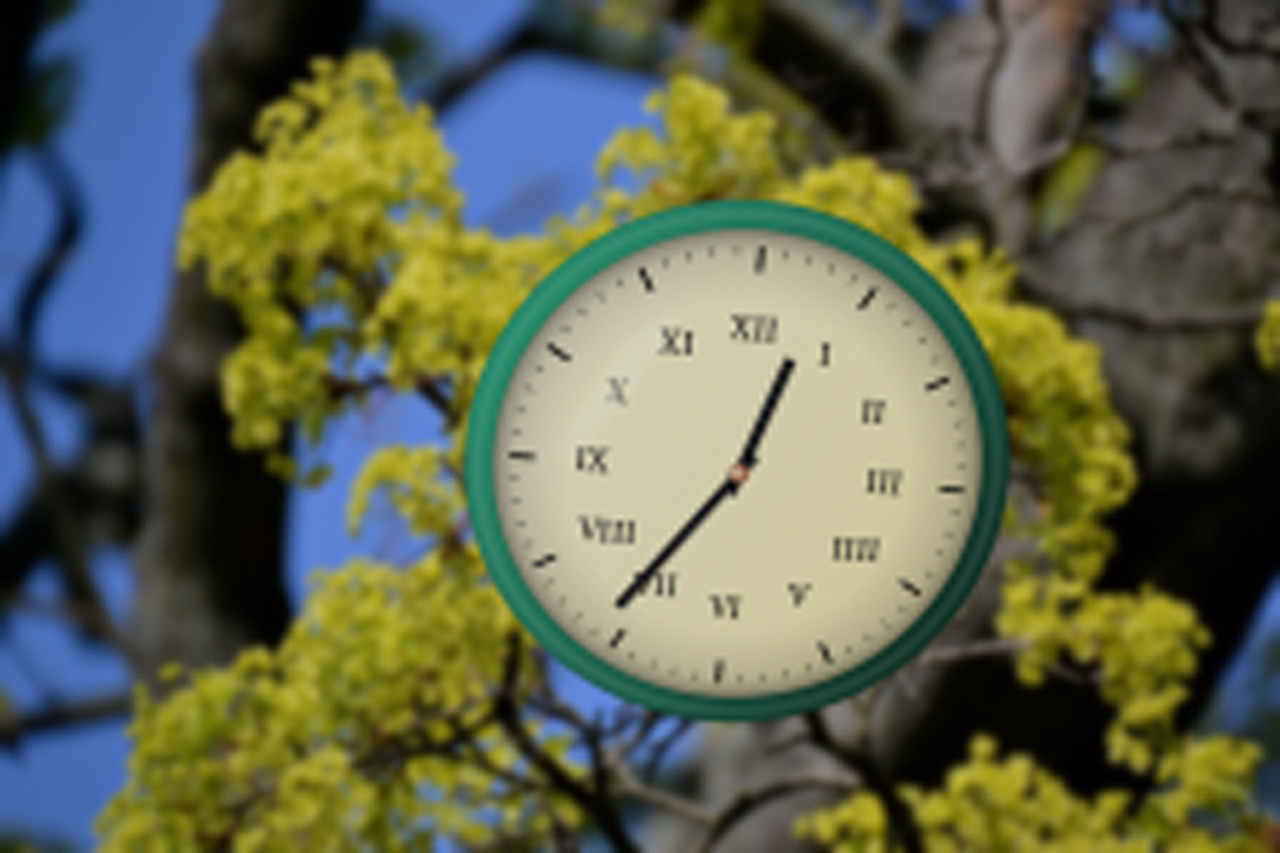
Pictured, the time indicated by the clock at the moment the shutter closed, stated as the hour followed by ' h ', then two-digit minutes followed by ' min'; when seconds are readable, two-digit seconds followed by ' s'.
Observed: 12 h 36 min
